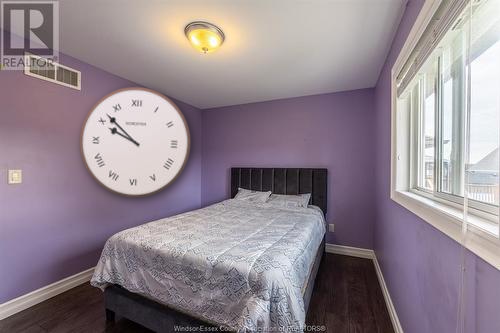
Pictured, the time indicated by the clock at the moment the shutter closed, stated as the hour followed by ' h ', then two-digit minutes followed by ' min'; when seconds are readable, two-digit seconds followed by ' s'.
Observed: 9 h 52 min
